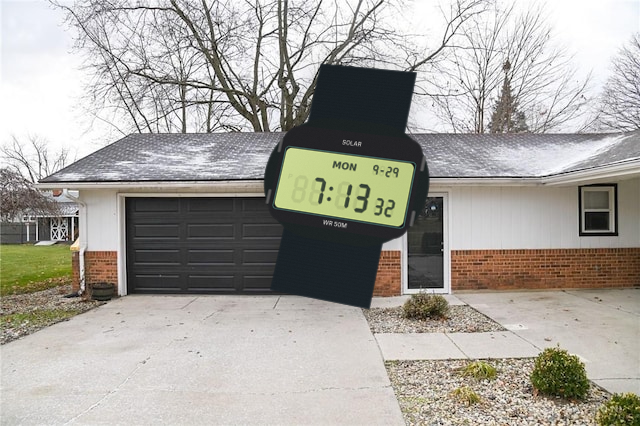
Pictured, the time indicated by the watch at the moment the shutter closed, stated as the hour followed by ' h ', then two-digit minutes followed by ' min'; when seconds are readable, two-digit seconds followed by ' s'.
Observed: 7 h 13 min 32 s
